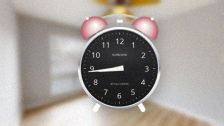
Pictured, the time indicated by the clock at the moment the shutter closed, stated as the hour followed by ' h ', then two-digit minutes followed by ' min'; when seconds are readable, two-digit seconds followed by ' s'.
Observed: 8 h 44 min
